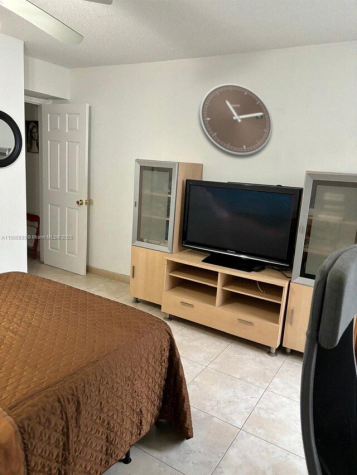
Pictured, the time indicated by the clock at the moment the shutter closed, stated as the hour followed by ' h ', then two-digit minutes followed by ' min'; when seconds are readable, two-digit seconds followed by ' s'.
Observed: 11 h 14 min
